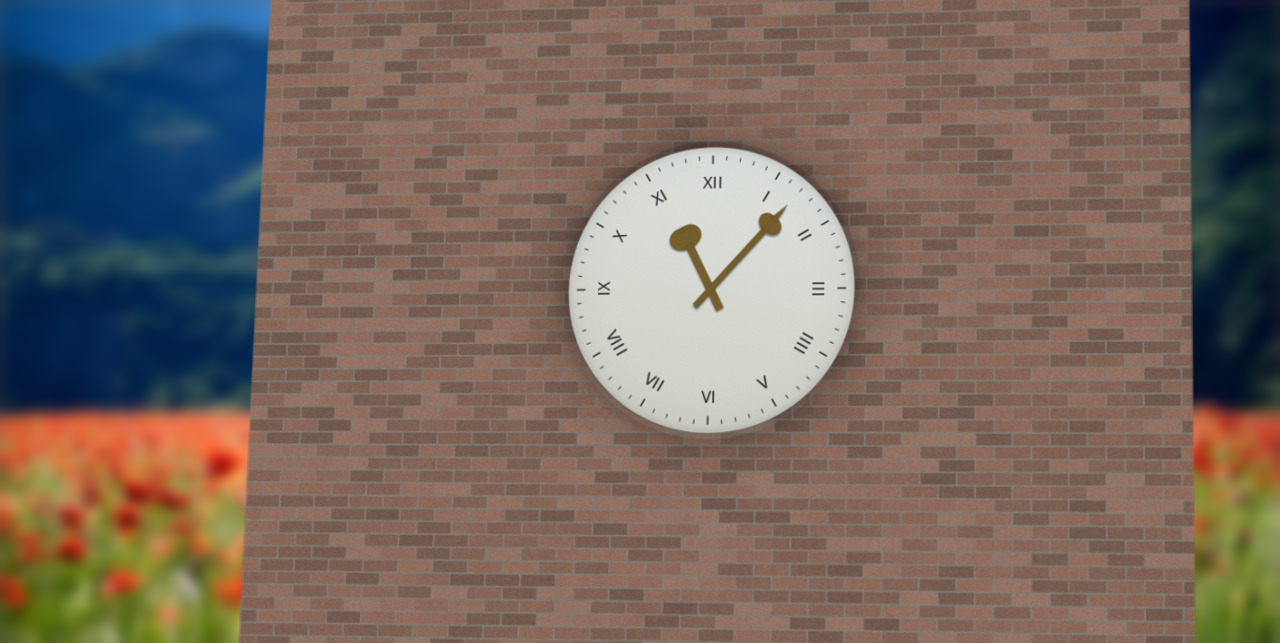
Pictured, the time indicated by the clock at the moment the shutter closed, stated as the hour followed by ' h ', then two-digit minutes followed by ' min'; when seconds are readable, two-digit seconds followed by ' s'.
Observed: 11 h 07 min
